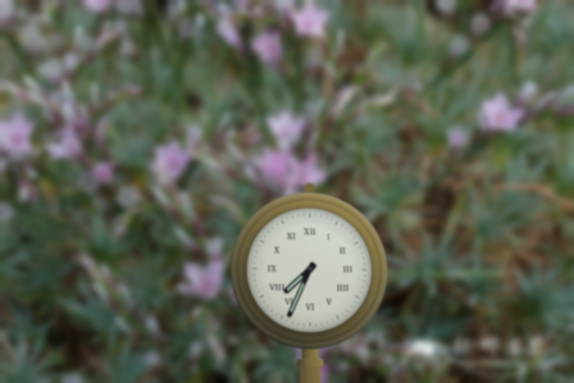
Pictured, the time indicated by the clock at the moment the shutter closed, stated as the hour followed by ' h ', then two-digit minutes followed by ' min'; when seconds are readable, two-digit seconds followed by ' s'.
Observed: 7 h 34 min
